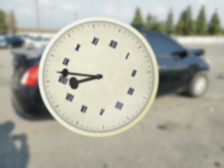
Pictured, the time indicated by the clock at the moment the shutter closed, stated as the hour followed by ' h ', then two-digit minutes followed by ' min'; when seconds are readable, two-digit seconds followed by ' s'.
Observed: 7 h 42 min
